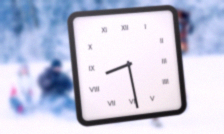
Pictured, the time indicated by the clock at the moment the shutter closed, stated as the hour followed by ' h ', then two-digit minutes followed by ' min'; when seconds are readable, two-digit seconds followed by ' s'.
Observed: 8 h 29 min
